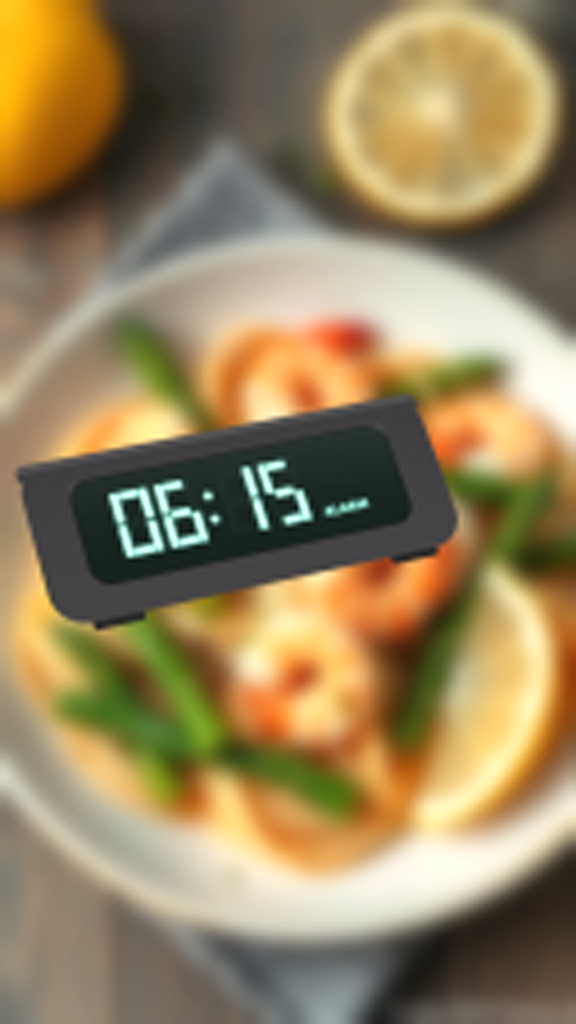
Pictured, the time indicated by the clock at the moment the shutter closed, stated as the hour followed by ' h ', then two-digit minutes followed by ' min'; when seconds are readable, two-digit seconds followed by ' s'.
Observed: 6 h 15 min
